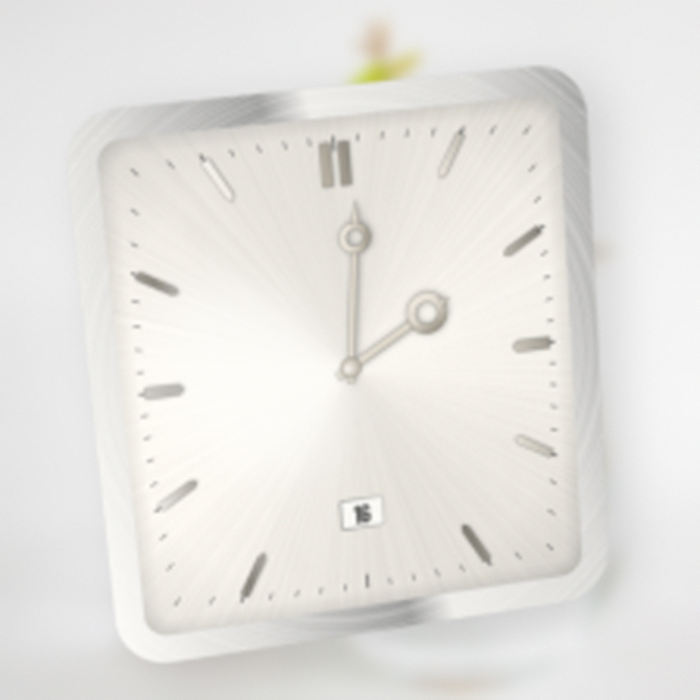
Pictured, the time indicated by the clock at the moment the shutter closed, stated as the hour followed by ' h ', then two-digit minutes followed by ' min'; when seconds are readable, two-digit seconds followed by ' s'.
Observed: 2 h 01 min
